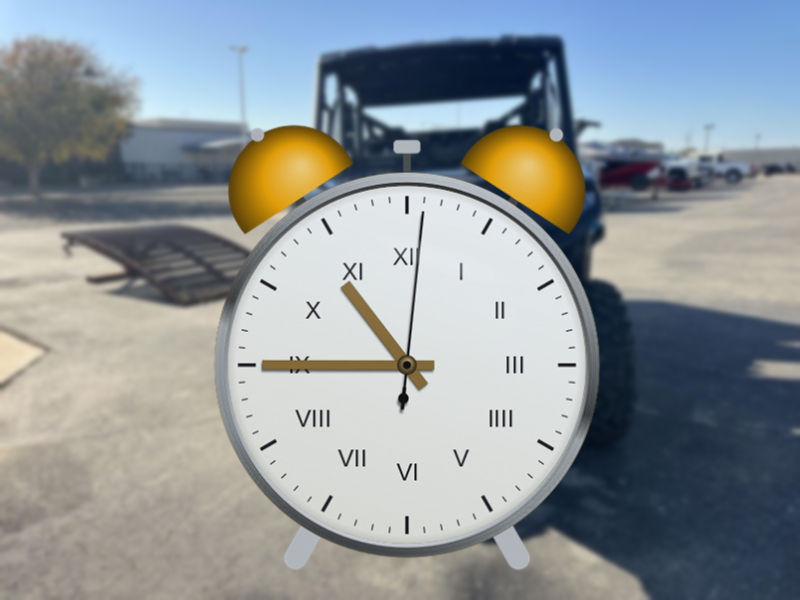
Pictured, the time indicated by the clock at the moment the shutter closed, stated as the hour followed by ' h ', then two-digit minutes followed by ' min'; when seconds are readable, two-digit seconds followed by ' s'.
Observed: 10 h 45 min 01 s
